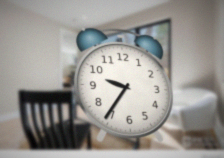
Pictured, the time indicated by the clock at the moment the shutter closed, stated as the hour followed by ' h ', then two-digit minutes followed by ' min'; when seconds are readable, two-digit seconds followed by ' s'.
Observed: 9 h 36 min
